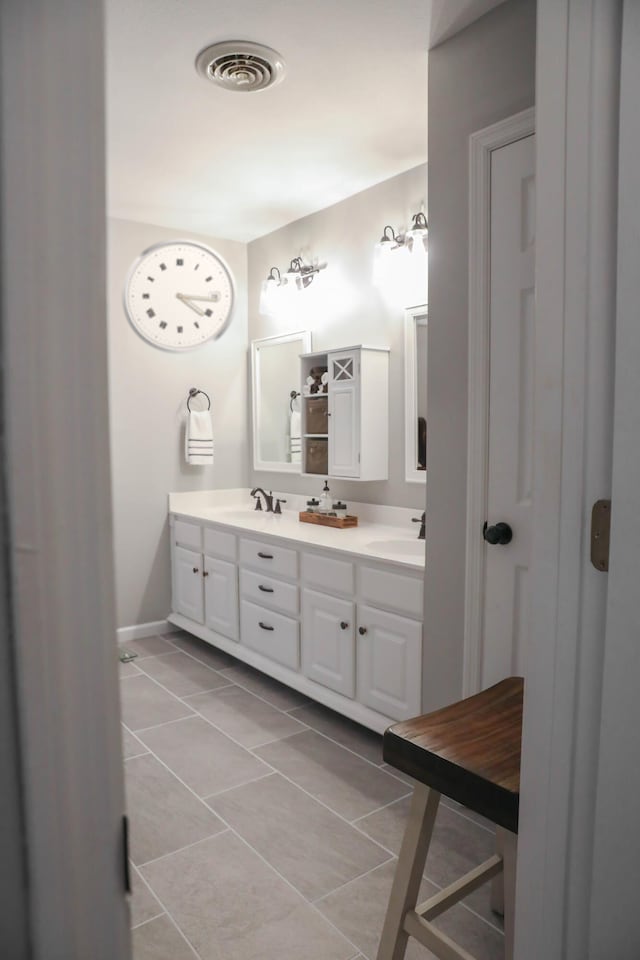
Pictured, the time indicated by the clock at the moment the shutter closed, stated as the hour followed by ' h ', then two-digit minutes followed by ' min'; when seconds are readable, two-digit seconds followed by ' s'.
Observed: 4 h 16 min
